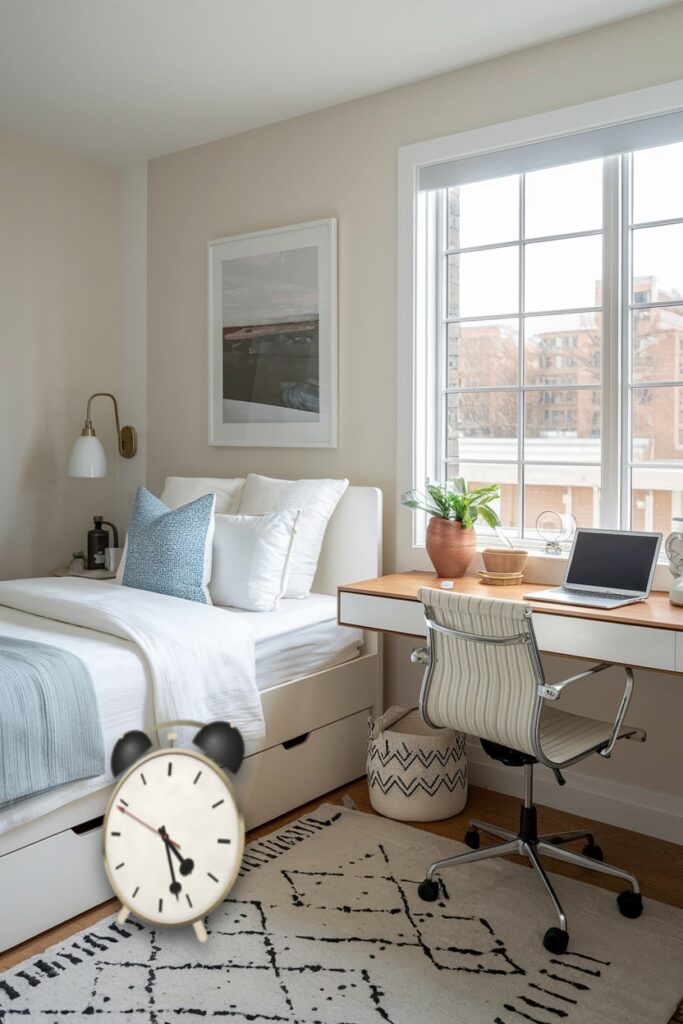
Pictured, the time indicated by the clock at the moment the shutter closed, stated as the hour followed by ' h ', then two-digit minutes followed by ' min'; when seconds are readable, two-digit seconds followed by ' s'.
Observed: 4 h 26 min 49 s
